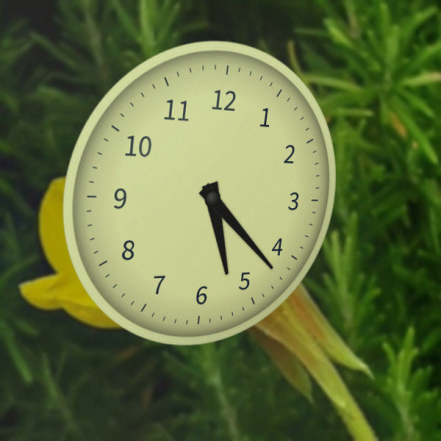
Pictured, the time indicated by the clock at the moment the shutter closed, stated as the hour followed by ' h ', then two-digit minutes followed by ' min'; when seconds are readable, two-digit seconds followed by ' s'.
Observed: 5 h 22 min
